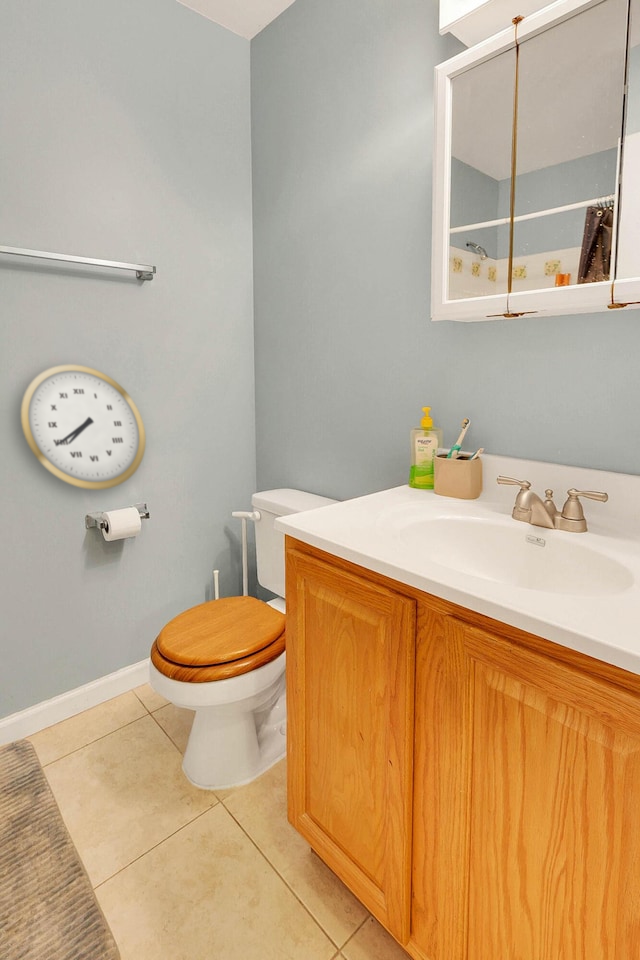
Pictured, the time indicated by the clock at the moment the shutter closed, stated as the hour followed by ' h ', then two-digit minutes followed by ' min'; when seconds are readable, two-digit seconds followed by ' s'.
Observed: 7 h 40 min
